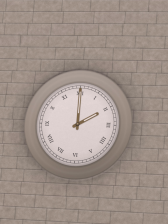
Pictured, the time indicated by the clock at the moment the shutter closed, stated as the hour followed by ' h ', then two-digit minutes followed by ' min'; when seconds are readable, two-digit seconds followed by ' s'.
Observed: 2 h 00 min
